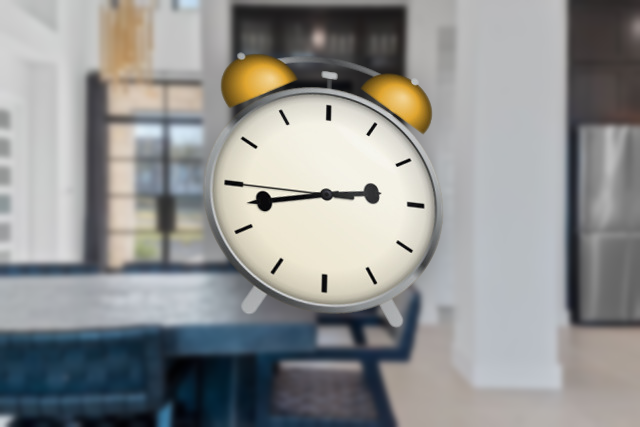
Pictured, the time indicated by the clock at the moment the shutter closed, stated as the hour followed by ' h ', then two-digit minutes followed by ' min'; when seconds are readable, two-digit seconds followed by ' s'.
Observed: 2 h 42 min 45 s
